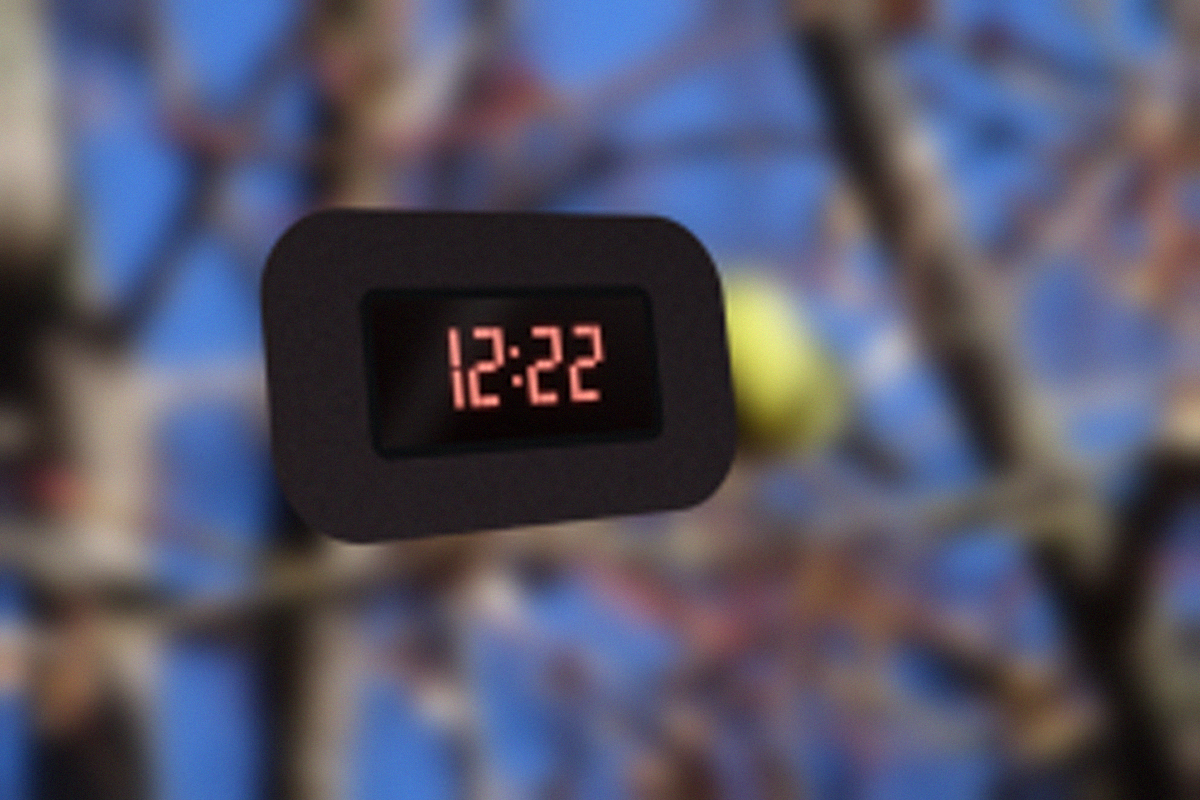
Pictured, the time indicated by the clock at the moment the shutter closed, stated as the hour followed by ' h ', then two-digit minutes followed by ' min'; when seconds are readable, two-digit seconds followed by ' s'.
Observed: 12 h 22 min
